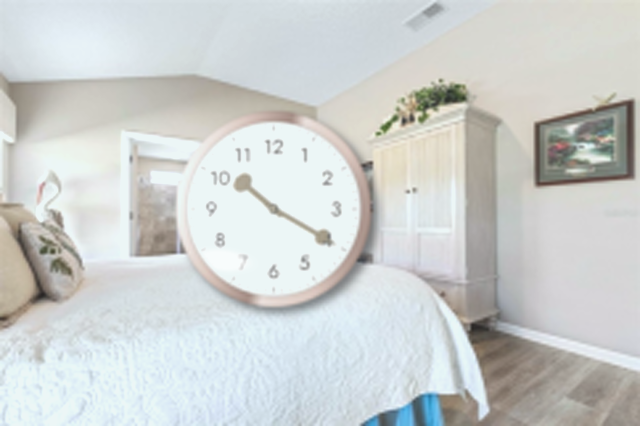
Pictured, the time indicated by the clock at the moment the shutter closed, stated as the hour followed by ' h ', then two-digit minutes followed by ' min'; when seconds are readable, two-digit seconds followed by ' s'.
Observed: 10 h 20 min
